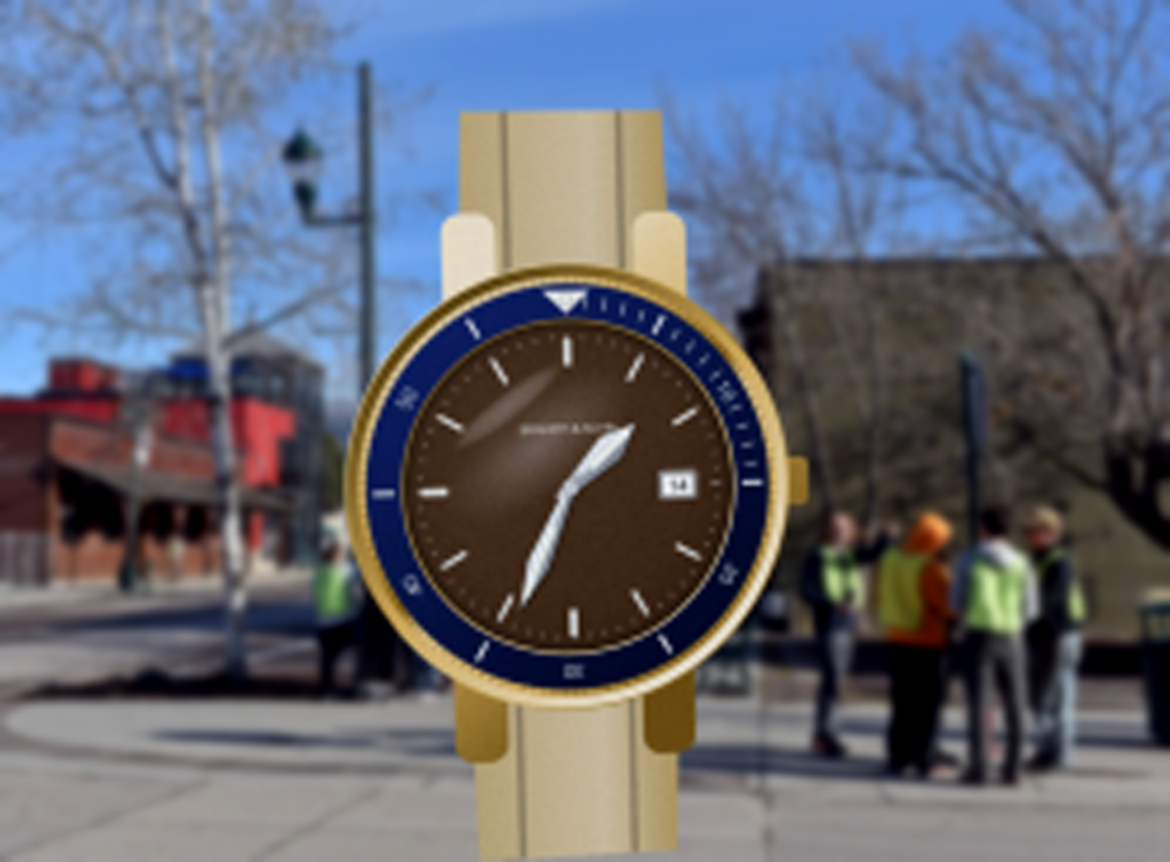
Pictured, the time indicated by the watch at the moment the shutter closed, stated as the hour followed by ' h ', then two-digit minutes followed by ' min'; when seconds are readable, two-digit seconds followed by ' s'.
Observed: 1 h 34 min
